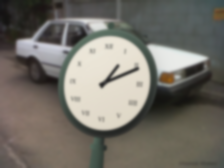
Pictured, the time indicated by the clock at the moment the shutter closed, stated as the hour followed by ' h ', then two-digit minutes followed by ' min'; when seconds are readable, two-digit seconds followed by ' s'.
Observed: 1 h 11 min
